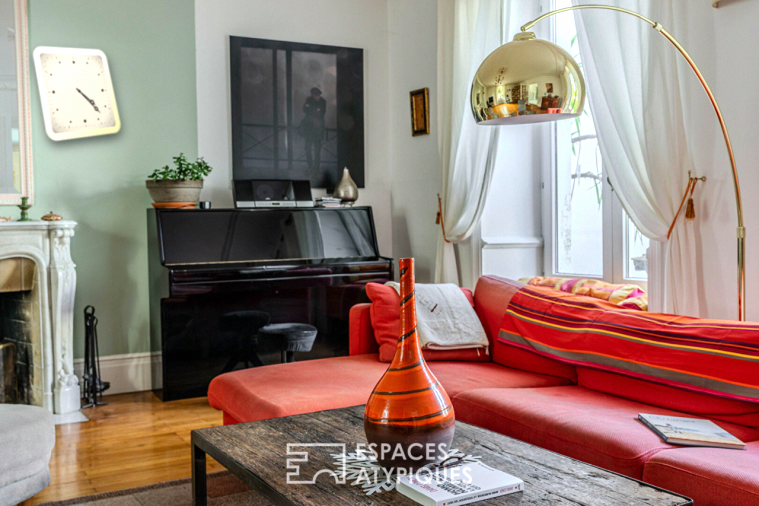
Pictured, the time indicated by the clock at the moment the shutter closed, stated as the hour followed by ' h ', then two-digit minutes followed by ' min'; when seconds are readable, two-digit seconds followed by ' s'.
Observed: 4 h 23 min
